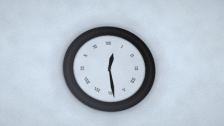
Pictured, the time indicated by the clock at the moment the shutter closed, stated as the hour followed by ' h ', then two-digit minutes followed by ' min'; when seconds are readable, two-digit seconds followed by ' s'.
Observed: 12 h 29 min
